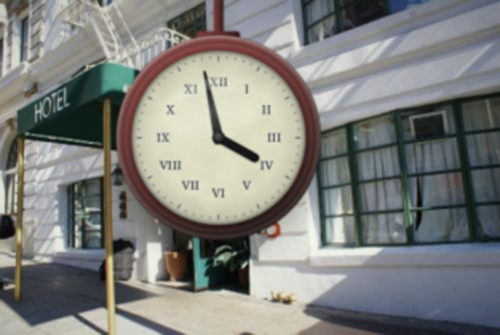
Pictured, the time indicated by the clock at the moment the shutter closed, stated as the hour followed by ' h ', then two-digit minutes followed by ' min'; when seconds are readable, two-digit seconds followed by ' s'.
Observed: 3 h 58 min
